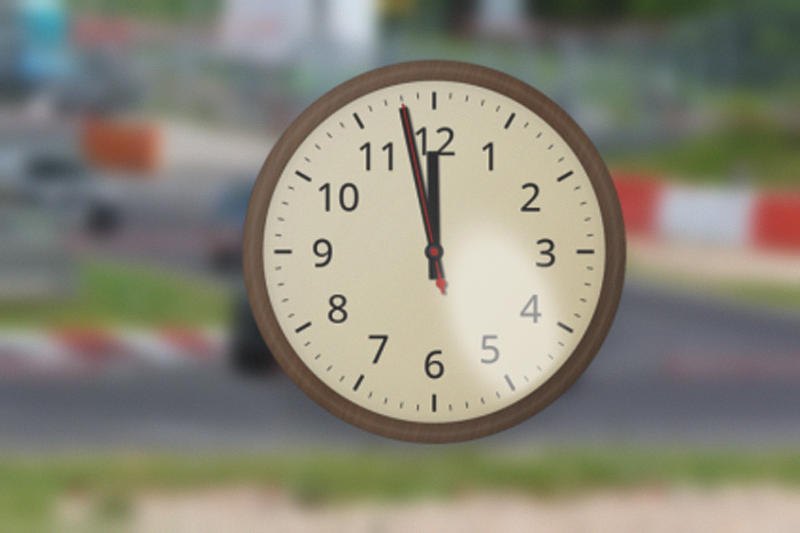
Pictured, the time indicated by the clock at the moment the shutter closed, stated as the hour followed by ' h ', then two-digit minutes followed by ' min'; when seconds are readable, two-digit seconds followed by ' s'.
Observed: 11 h 57 min 58 s
